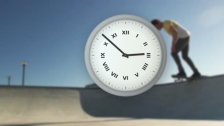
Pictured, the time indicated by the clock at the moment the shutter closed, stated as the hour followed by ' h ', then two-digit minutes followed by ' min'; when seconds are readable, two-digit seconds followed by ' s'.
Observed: 2 h 52 min
